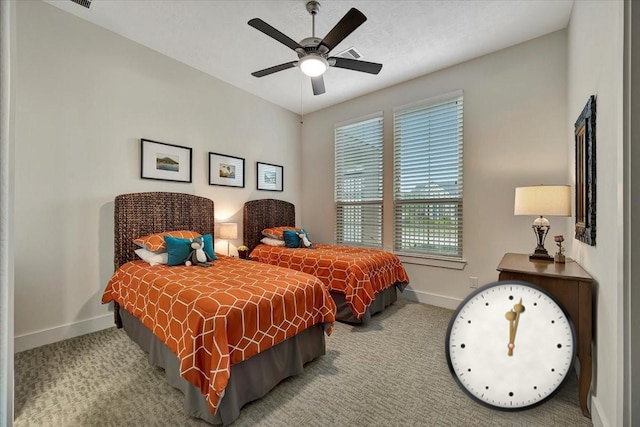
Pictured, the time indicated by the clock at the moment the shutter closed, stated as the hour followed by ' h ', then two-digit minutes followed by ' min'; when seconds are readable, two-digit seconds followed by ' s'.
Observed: 12 h 02 min
